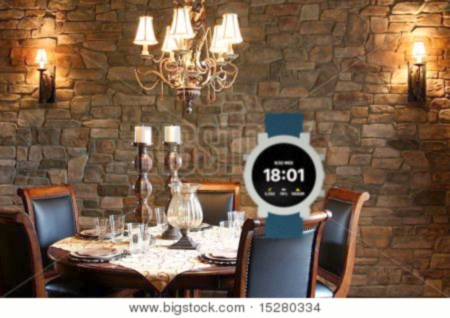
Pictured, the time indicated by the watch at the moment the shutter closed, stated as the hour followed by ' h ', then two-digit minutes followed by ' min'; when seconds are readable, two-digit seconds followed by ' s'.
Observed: 18 h 01 min
